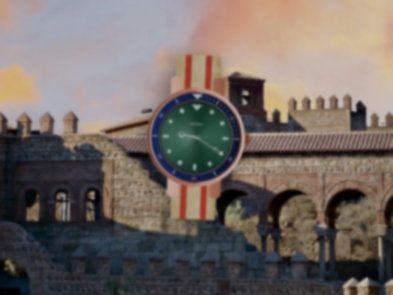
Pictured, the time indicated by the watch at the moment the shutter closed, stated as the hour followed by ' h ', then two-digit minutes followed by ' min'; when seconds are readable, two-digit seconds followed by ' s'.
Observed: 9 h 20 min
